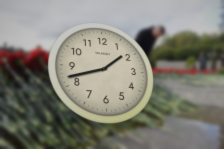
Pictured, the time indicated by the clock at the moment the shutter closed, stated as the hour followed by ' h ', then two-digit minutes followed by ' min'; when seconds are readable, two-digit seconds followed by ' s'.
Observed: 1 h 42 min
